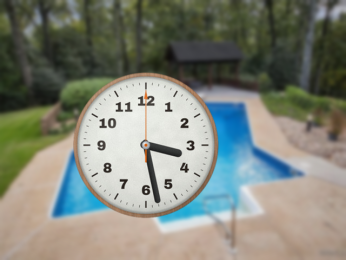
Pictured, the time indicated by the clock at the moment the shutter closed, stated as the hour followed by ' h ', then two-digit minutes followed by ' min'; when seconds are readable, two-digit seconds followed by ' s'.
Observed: 3 h 28 min 00 s
